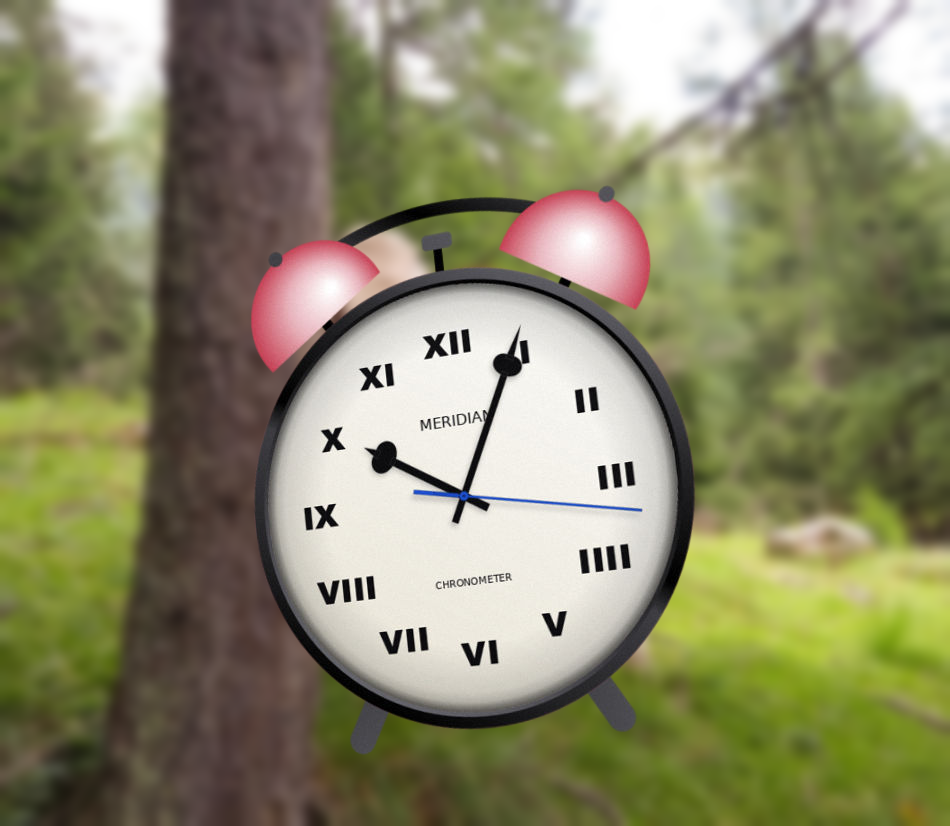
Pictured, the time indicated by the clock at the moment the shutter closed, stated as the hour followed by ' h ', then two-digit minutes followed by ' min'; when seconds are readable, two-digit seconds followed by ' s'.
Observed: 10 h 04 min 17 s
